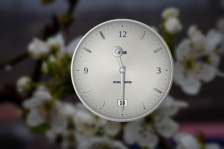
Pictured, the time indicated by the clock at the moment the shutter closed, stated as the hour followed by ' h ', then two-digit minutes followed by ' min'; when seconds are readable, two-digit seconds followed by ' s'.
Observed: 11 h 30 min
